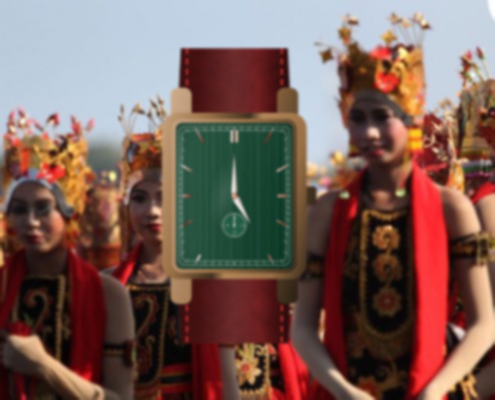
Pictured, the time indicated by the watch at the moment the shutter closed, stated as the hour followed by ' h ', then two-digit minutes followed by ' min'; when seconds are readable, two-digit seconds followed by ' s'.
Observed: 5 h 00 min
